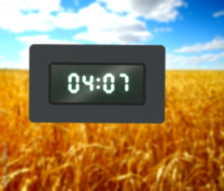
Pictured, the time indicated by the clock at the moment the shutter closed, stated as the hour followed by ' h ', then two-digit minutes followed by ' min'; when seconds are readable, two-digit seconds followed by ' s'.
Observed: 4 h 07 min
